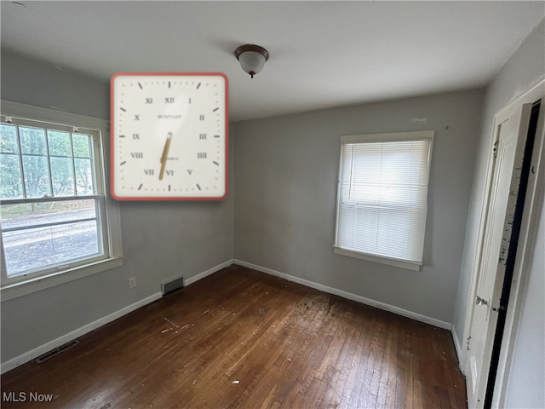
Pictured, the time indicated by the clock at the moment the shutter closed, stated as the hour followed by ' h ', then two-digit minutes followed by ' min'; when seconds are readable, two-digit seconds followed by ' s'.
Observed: 6 h 32 min
